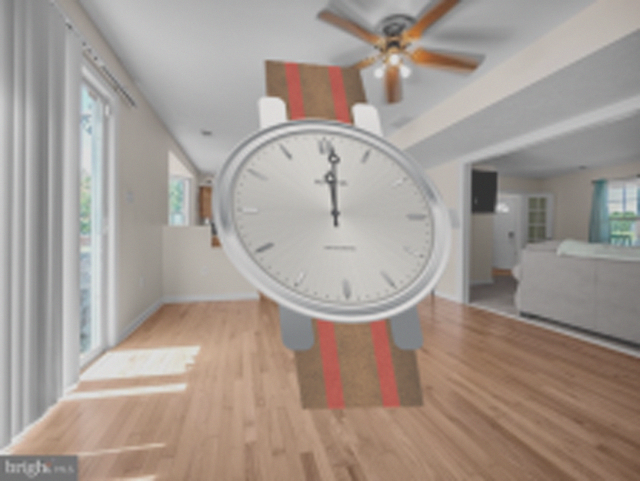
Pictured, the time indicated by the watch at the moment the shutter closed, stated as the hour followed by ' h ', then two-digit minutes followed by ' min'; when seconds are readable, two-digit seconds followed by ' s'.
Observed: 12 h 01 min
